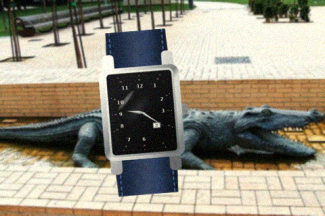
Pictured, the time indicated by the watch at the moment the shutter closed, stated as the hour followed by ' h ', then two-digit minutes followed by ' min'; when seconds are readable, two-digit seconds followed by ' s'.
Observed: 9 h 21 min
